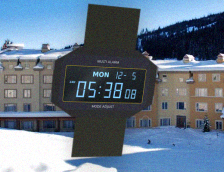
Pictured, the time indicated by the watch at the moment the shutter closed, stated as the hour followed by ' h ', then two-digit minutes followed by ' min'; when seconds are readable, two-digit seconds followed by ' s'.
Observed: 5 h 38 min 08 s
